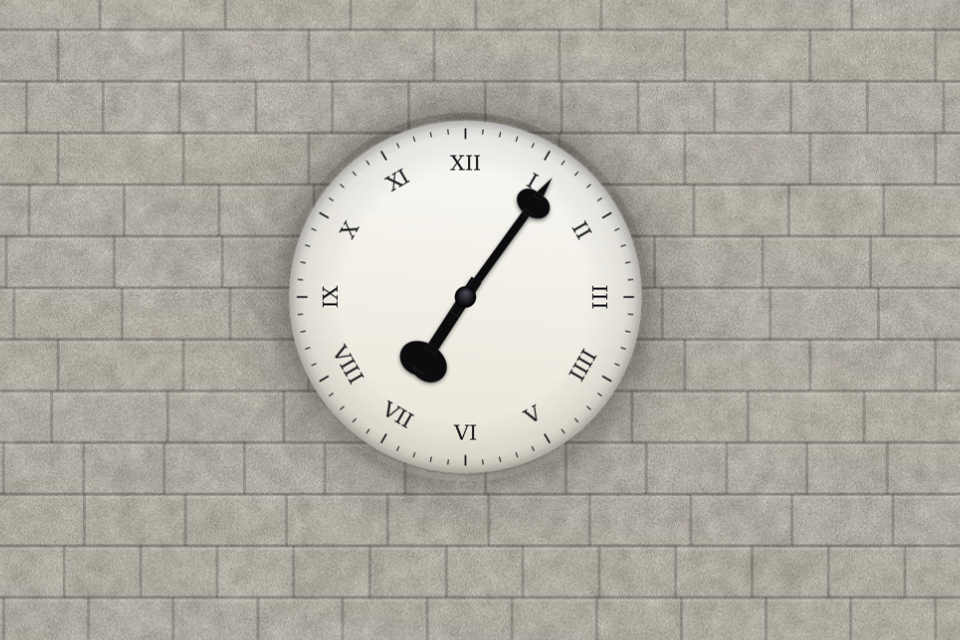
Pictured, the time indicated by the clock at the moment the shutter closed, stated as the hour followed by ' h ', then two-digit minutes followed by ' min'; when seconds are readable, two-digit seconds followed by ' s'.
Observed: 7 h 06 min
